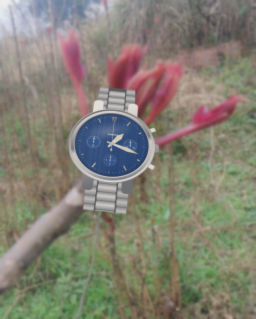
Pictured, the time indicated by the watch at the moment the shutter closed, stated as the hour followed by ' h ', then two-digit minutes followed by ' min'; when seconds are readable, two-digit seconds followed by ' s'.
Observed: 1 h 18 min
